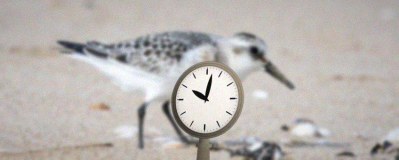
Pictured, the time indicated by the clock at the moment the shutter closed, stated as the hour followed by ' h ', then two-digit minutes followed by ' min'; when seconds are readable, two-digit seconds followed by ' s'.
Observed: 10 h 02 min
